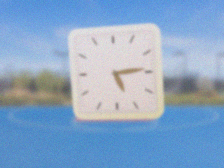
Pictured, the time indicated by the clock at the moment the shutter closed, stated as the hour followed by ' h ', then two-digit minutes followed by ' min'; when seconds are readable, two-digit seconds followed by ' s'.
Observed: 5 h 14 min
